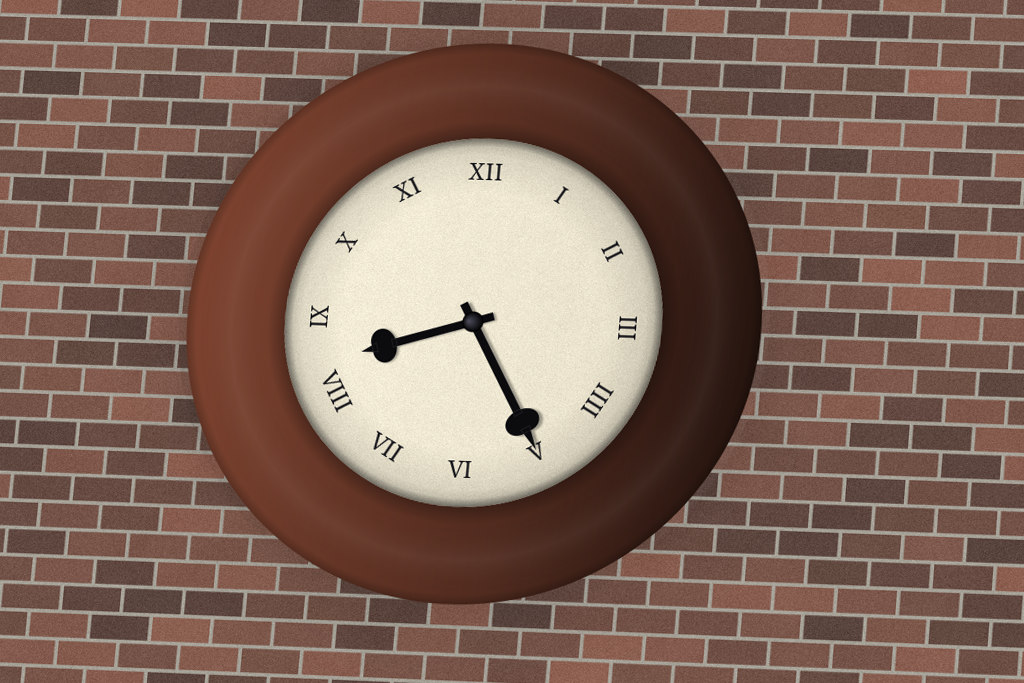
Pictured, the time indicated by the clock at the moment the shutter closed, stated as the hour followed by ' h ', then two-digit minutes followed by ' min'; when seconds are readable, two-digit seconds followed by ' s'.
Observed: 8 h 25 min
